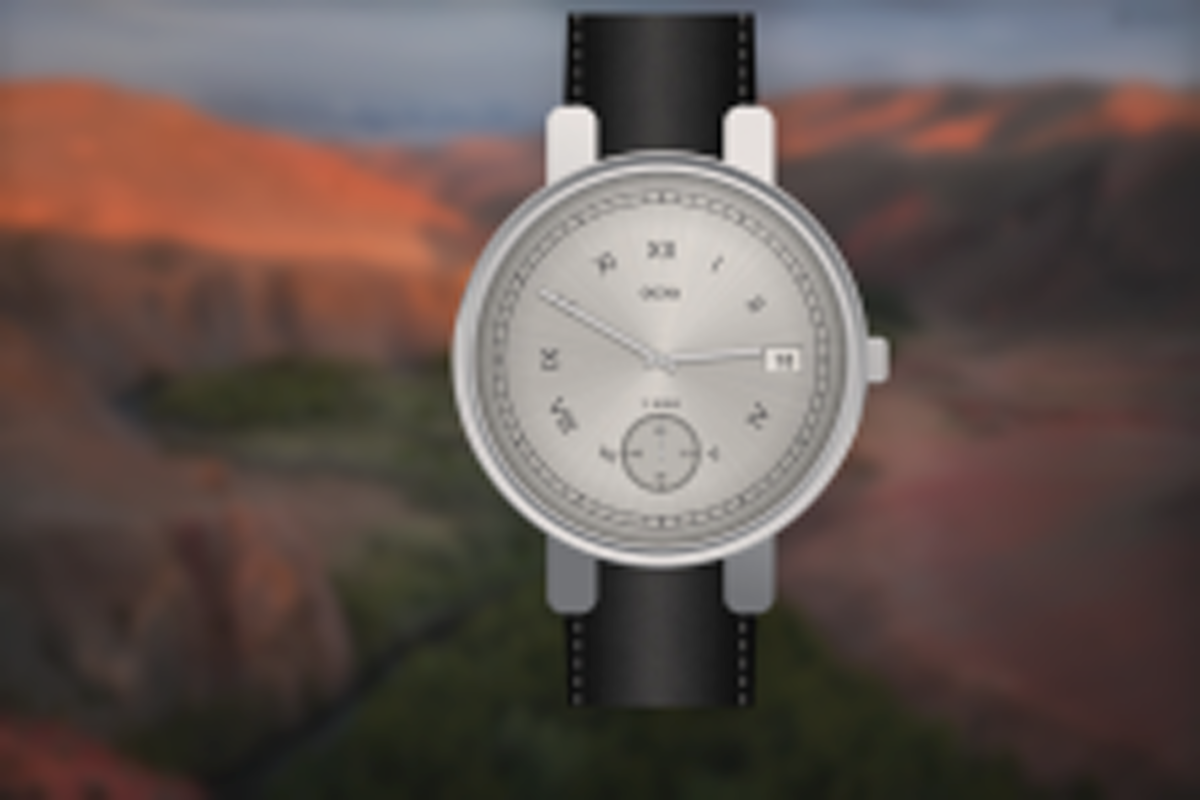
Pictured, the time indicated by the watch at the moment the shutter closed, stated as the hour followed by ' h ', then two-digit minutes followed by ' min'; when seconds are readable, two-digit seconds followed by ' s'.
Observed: 2 h 50 min
